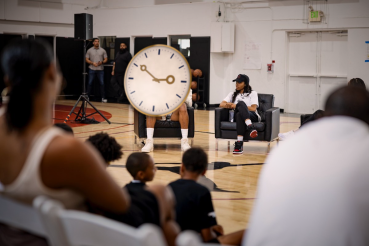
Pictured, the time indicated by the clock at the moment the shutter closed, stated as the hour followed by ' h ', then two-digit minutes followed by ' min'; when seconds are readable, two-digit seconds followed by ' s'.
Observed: 2 h 51 min
